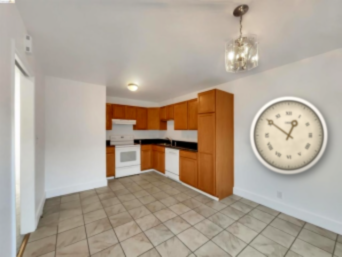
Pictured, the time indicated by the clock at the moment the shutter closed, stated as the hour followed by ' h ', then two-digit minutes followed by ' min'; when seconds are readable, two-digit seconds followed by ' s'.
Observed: 12 h 51 min
